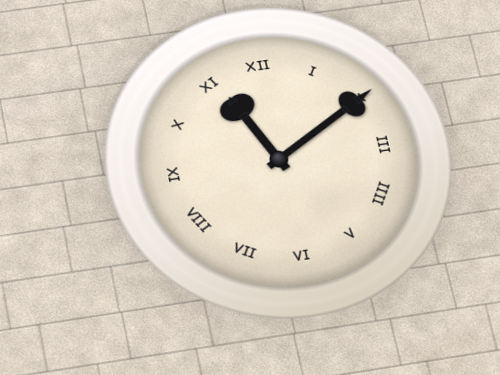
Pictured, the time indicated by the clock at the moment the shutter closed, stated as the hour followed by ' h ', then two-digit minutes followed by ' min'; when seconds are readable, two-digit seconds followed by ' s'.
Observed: 11 h 10 min
